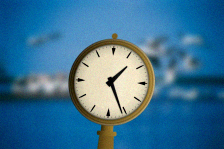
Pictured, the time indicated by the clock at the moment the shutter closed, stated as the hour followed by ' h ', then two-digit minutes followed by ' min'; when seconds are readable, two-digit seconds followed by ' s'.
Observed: 1 h 26 min
